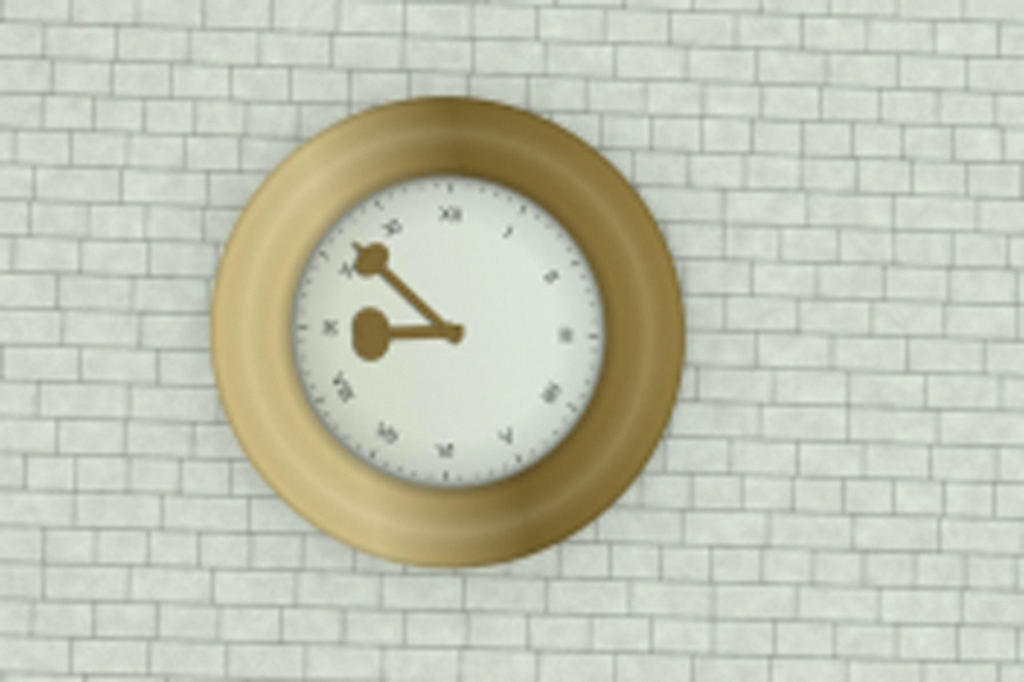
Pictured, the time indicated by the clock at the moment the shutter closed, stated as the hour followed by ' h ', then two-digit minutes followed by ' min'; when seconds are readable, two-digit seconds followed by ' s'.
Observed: 8 h 52 min
